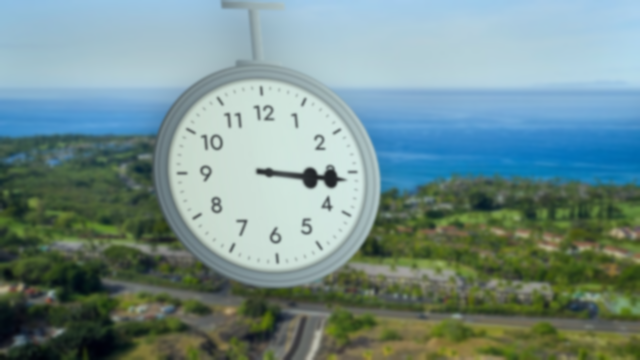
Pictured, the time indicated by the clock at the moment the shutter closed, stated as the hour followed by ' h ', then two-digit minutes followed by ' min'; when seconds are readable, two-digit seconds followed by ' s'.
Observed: 3 h 16 min
